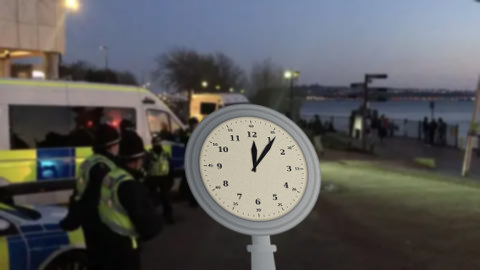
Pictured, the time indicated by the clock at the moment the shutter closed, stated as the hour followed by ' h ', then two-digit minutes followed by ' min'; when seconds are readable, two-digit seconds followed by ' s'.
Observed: 12 h 06 min
